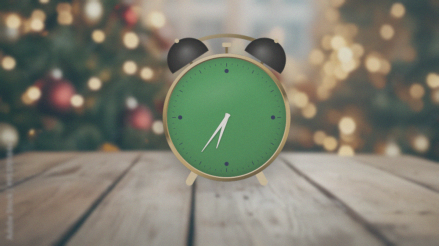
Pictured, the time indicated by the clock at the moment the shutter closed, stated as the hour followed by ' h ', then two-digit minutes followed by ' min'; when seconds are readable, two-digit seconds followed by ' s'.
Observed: 6 h 36 min
